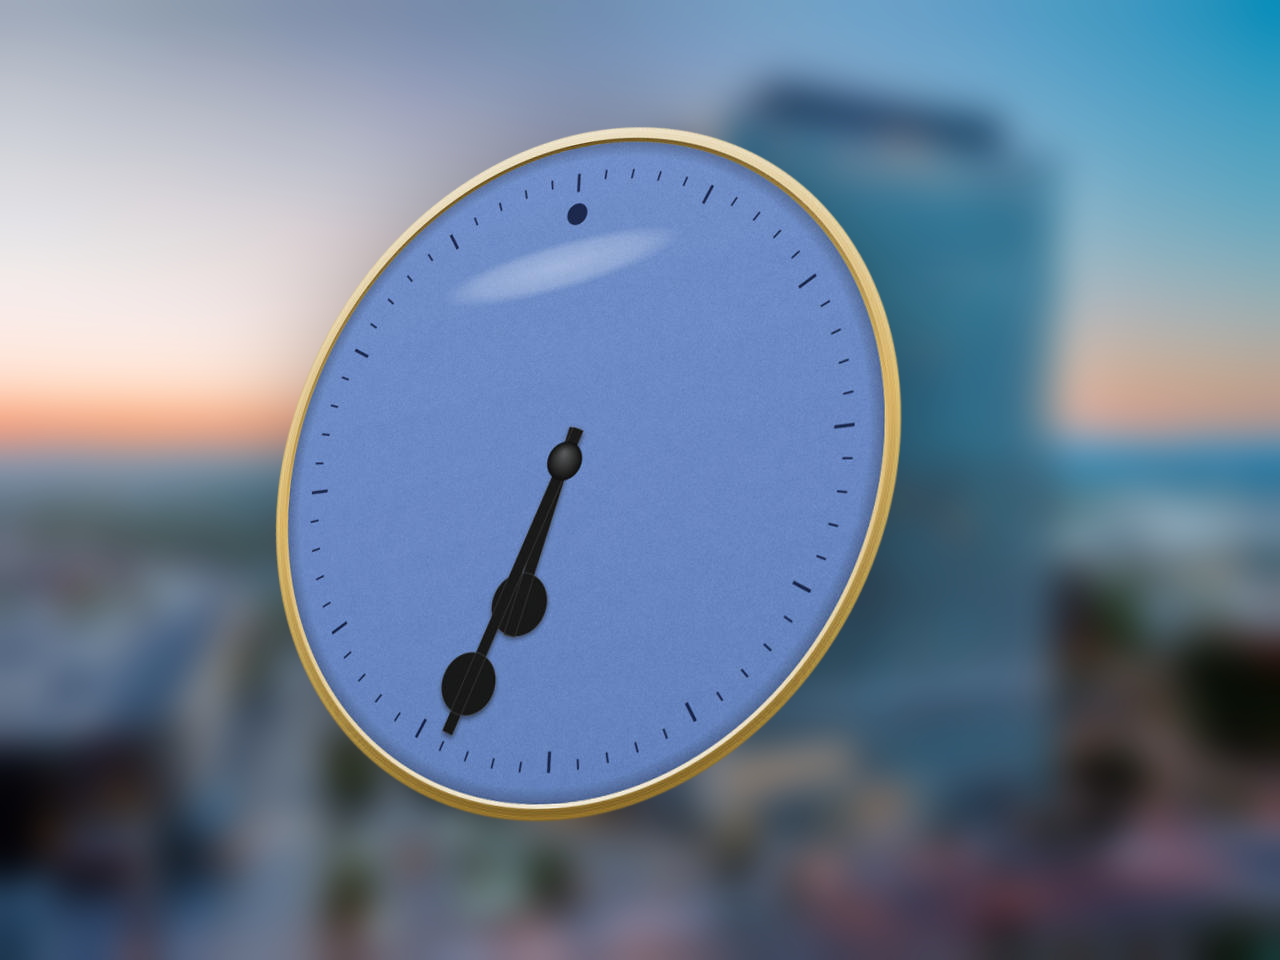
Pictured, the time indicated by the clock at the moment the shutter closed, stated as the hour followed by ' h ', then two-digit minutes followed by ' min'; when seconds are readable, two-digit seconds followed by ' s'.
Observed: 6 h 34 min
